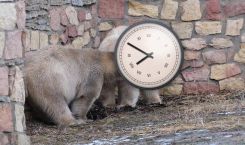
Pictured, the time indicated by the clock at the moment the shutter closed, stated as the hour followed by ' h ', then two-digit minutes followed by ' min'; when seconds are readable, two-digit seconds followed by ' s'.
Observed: 7 h 50 min
